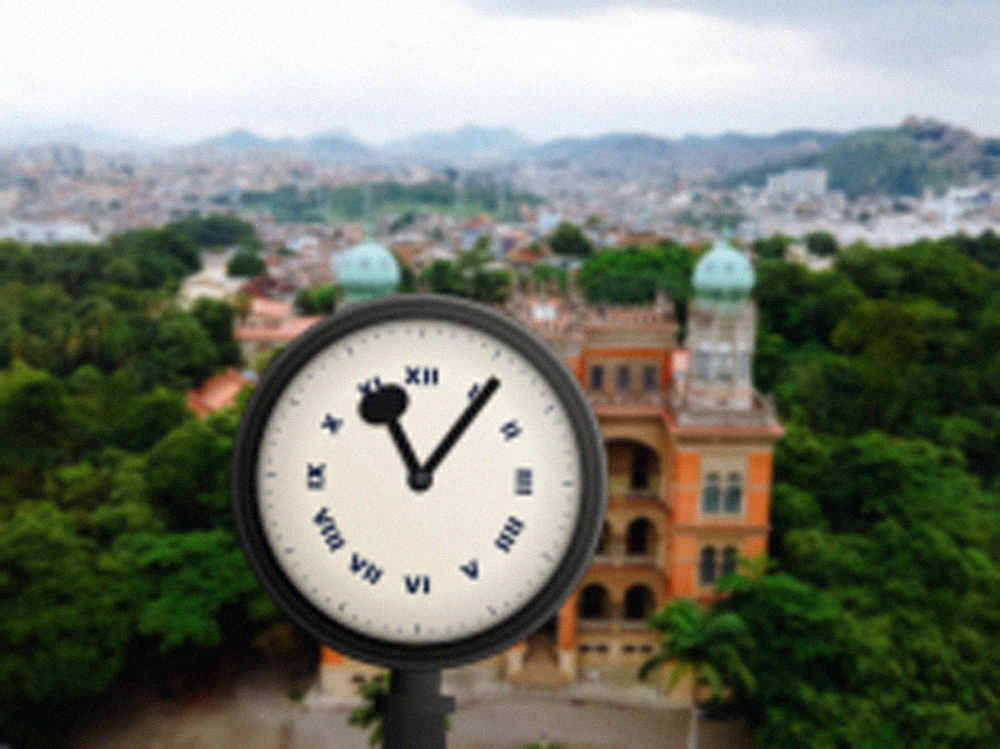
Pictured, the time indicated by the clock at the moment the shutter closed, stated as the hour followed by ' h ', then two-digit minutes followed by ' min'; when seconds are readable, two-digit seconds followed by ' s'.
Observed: 11 h 06 min
